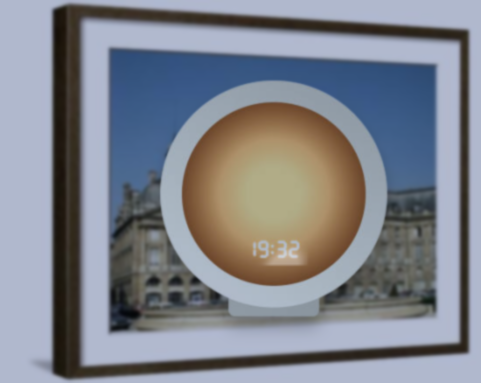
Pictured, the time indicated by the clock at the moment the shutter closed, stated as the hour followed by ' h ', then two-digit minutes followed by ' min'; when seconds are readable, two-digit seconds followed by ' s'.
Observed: 19 h 32 min
